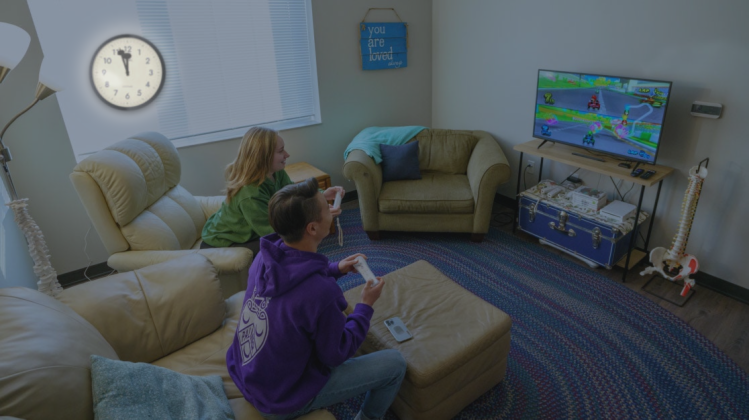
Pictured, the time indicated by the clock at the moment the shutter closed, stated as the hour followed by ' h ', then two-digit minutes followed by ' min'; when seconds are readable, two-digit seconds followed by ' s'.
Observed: 11 h 57 min
